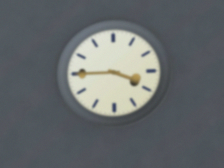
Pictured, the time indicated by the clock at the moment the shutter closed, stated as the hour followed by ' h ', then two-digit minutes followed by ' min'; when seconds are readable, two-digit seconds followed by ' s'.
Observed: 3 h 45 min
